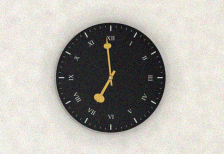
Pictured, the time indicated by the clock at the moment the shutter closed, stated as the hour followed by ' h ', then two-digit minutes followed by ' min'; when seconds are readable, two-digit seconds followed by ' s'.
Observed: 6 h 59 min
